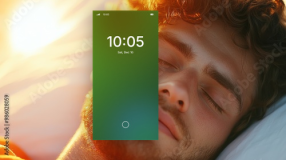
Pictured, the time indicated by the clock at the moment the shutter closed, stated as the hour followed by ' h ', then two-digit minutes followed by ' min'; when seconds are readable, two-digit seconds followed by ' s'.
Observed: 10 h 05 min
